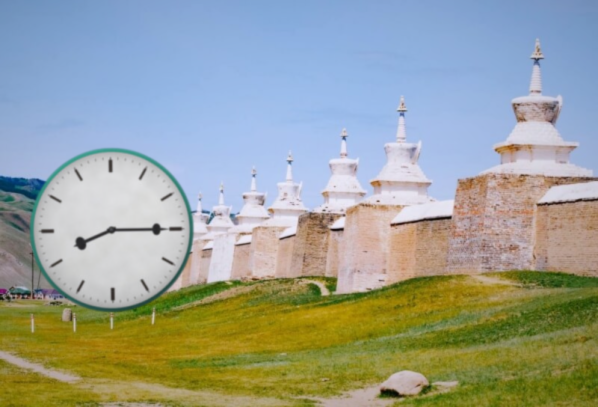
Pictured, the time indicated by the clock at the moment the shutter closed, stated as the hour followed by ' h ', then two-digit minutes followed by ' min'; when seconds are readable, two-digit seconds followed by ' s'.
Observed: 8 h 15 min
